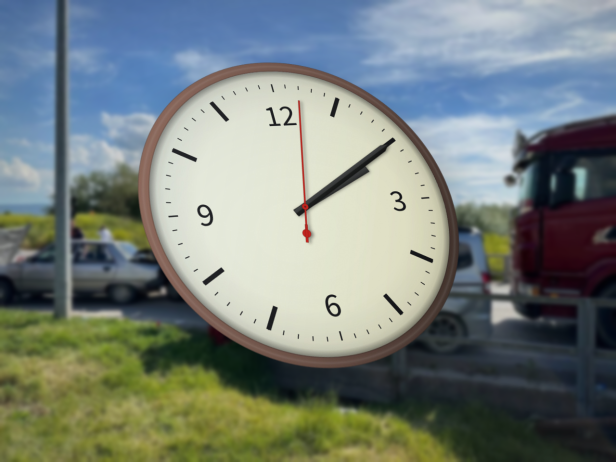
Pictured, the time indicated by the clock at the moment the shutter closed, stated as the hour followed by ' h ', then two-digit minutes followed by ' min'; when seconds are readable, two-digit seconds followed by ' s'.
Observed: 2 h 10 min 02 s
